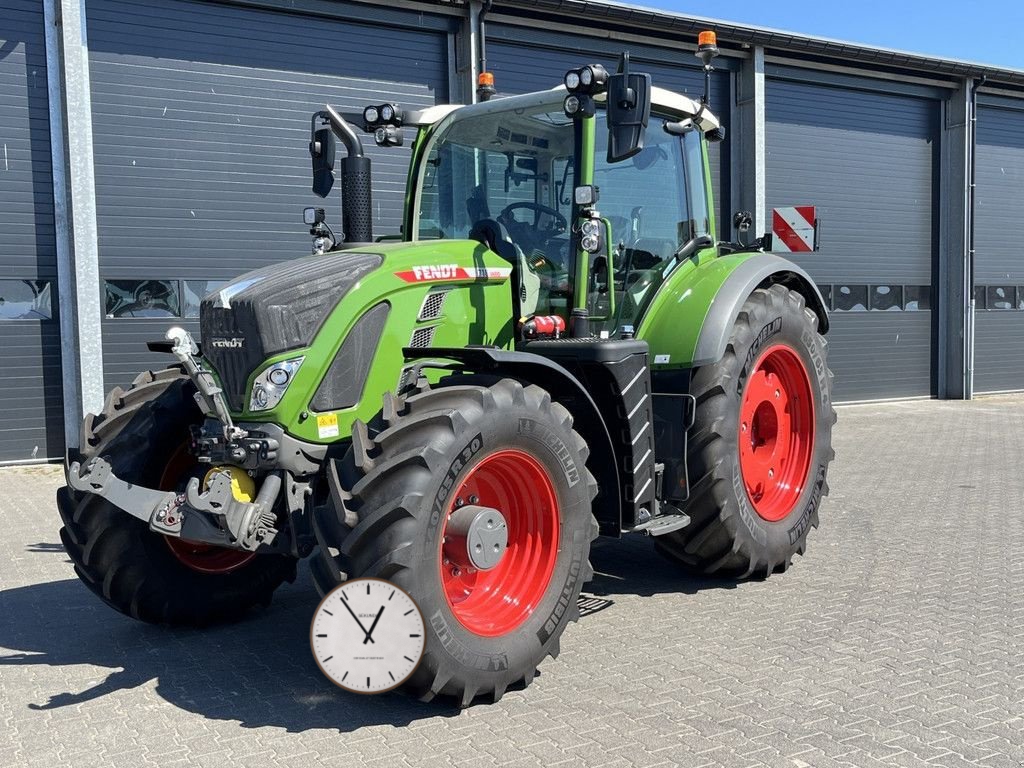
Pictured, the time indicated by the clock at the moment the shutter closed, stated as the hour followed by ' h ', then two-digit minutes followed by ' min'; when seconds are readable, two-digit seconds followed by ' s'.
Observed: 12 h 54 min
